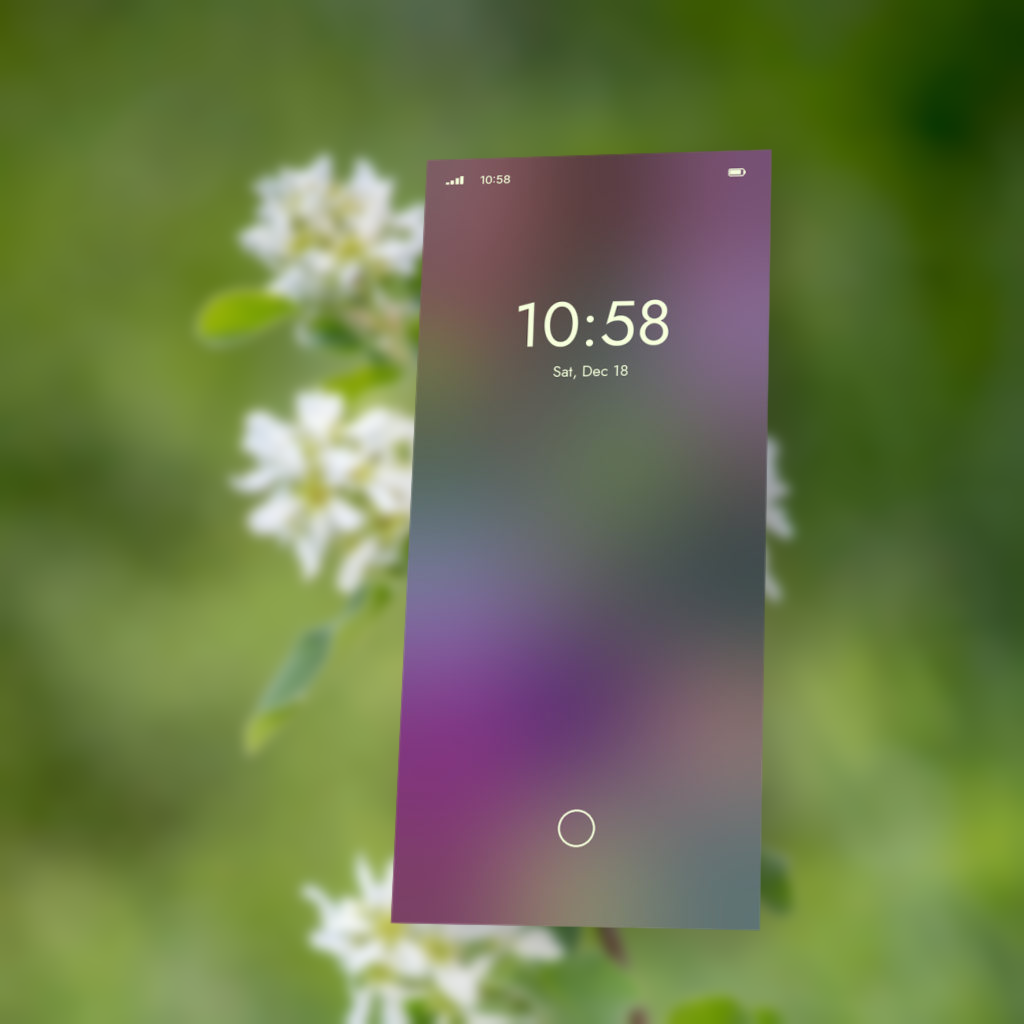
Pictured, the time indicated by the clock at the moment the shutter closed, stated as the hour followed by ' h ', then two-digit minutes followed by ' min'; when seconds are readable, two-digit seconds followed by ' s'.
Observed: 10 h 58 min
